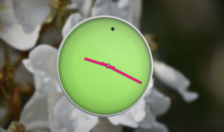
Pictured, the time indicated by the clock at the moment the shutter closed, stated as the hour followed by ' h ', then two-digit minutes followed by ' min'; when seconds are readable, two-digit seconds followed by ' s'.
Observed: 9 h 18 min
